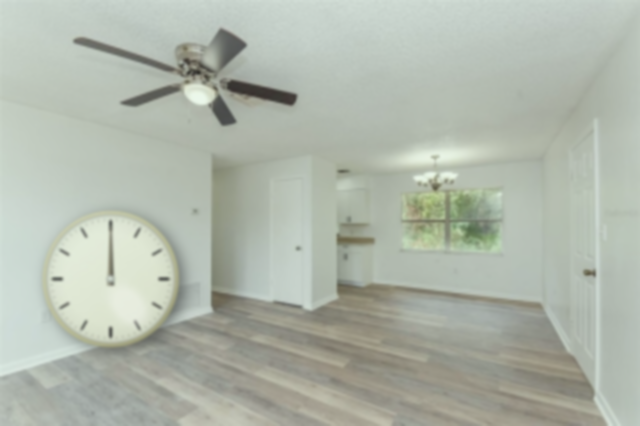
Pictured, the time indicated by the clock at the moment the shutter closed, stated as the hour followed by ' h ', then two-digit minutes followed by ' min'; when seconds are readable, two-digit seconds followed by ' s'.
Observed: 12 h 00 min
